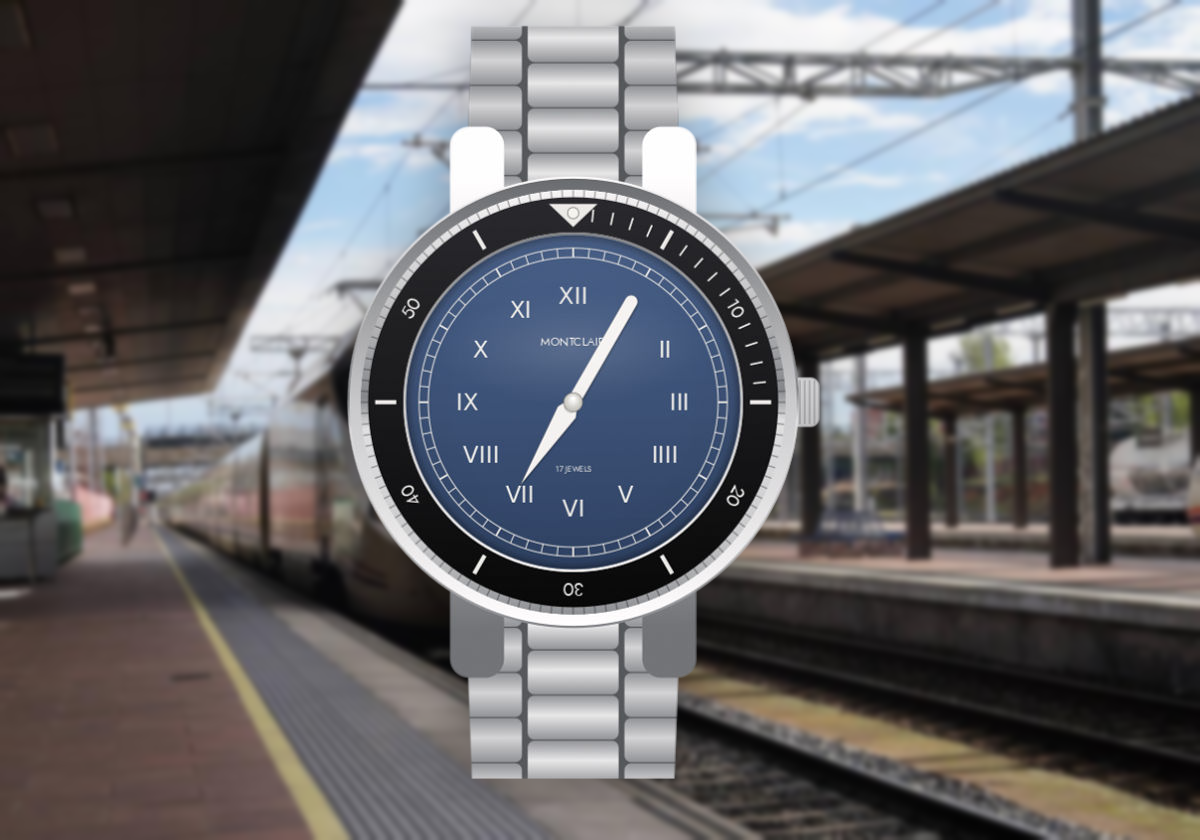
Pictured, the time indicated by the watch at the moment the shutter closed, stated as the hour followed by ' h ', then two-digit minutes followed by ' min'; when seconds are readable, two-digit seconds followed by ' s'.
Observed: 7 h 05 min
